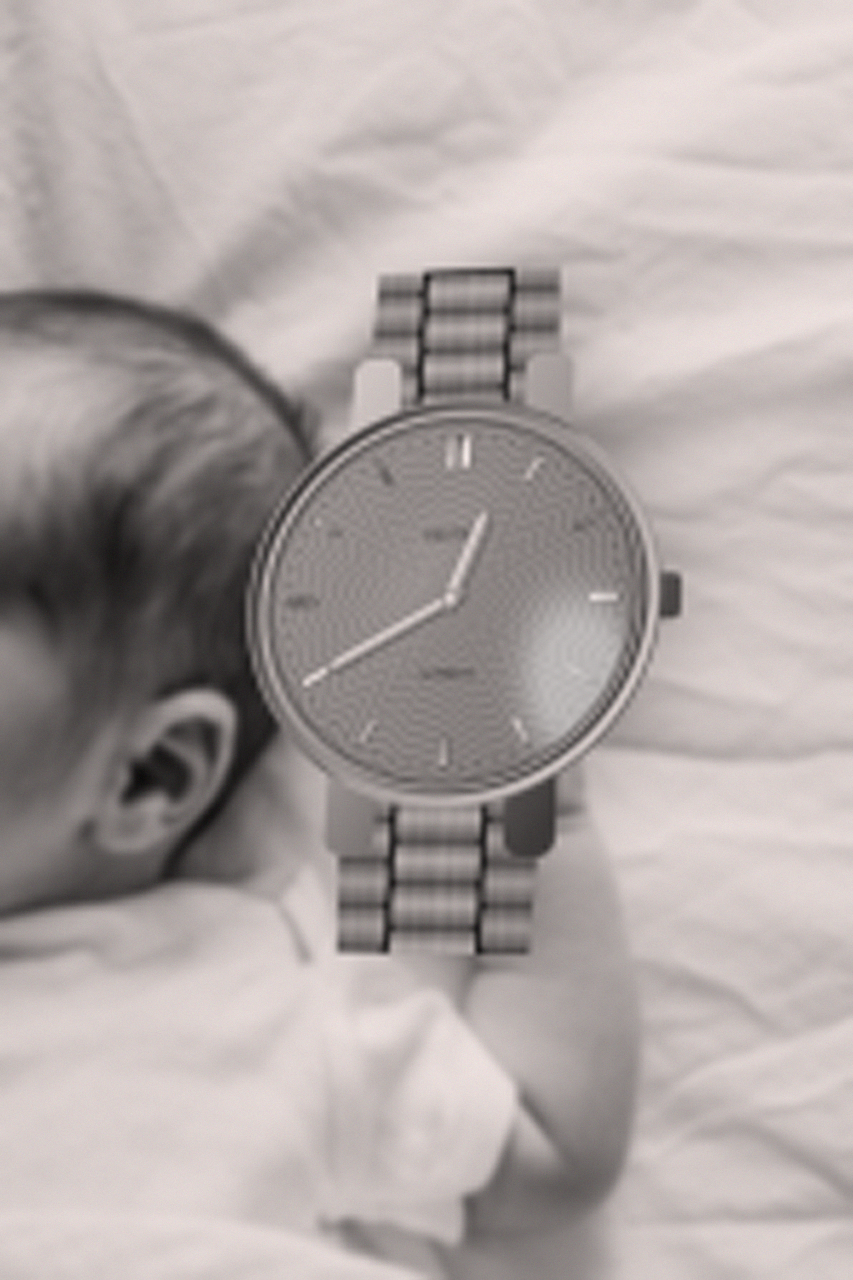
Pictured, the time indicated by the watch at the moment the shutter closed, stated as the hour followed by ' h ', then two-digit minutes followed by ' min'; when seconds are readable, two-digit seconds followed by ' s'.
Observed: 12 h 40 min
